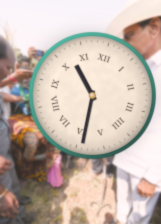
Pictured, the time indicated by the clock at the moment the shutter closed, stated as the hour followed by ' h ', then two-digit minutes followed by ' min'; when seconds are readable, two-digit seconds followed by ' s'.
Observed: 10 h 29 min
